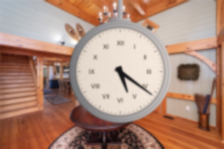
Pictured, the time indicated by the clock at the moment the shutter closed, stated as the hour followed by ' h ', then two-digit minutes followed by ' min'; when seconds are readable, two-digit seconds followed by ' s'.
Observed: 5 h 21 min
